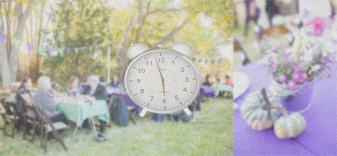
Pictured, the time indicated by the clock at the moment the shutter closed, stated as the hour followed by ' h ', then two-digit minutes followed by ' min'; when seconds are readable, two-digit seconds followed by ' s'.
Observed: 5 h 58 min
